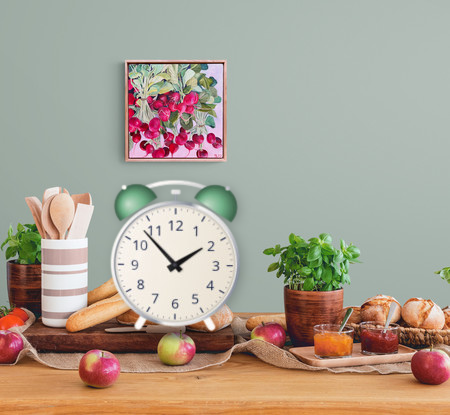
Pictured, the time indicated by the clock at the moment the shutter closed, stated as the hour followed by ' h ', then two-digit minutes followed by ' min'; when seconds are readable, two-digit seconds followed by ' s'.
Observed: 1 h 53 min
